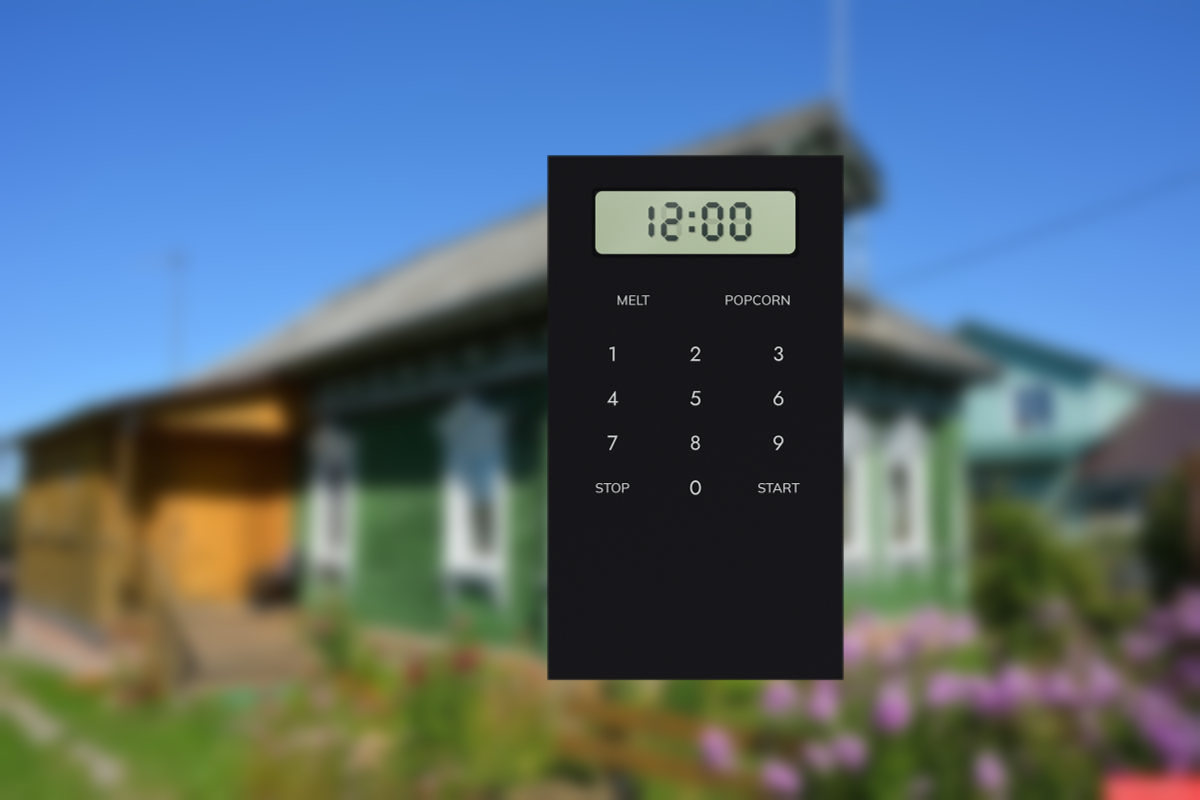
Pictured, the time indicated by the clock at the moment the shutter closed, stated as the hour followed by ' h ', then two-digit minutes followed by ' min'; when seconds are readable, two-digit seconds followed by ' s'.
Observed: 12 h 00 min
